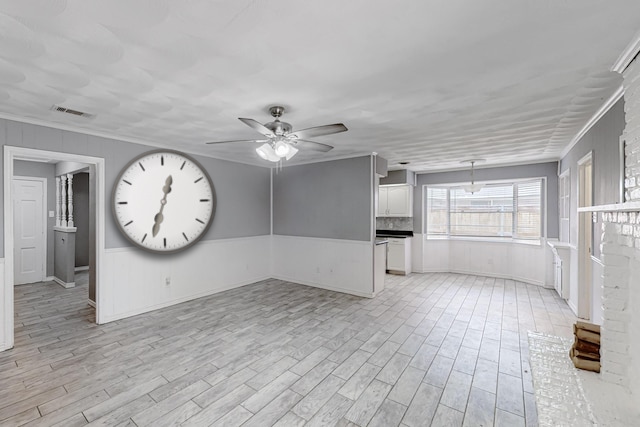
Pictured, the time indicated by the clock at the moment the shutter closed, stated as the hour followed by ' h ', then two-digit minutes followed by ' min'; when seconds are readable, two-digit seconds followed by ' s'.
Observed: 12 h 33 min
